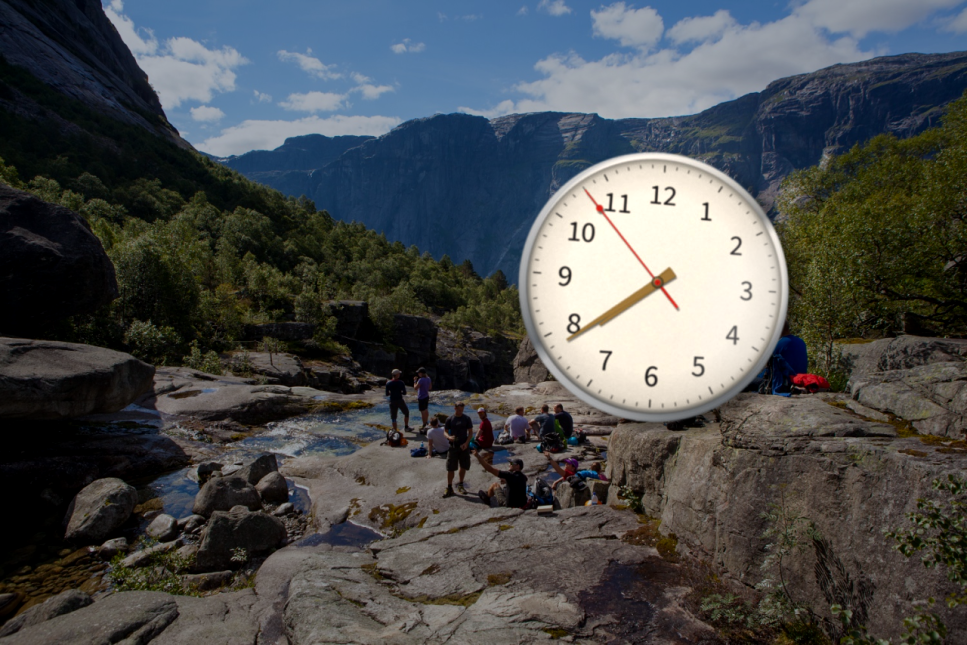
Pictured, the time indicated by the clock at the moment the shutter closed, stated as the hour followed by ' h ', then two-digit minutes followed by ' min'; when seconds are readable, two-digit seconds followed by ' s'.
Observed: 7 h 38 min 53 s
